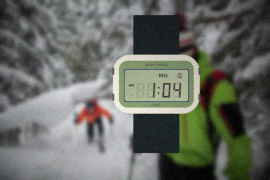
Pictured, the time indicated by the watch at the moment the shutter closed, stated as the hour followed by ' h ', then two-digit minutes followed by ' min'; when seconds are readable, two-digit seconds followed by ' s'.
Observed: 1 h 04 min
